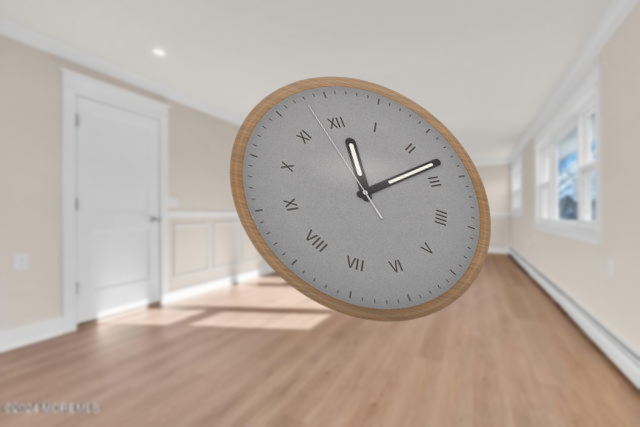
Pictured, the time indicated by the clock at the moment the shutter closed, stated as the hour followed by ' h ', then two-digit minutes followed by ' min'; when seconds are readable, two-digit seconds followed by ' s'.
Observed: 12 h 12 min 58 s
